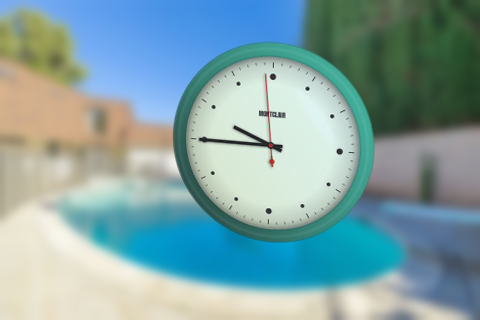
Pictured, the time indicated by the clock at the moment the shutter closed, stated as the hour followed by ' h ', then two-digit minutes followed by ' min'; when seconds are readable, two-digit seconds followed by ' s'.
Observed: 9 h 44 min 59 s
